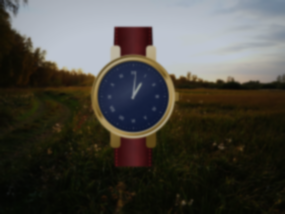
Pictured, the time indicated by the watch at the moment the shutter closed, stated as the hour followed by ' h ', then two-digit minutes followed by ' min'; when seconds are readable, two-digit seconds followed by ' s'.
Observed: 1 h 01 min
